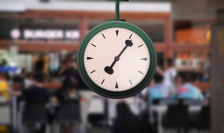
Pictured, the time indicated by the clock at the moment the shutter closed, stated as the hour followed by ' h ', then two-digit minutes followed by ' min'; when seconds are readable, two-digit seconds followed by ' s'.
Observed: 7 h 06 min
